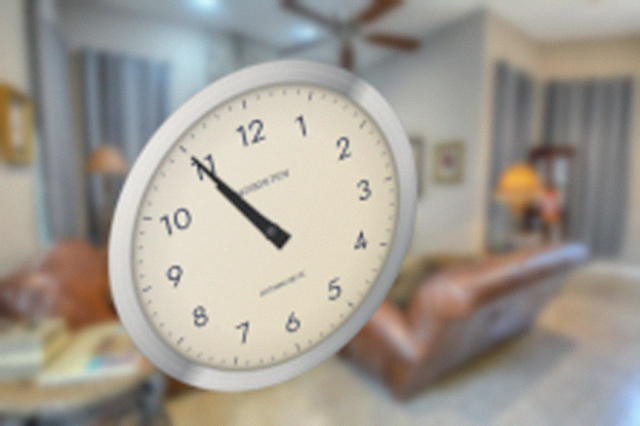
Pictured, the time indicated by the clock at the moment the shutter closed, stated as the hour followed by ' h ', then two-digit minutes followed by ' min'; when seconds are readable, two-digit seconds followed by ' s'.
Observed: 10 h 55 min
